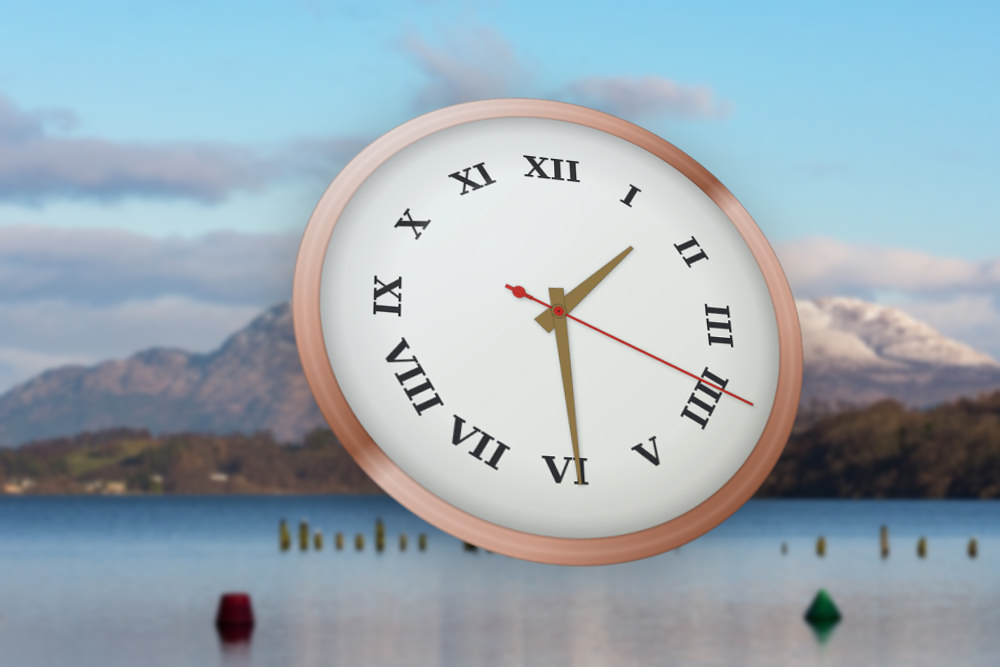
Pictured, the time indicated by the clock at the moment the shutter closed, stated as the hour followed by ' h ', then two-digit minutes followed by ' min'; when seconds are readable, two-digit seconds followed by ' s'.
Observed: 1 h 29 min 19 s
